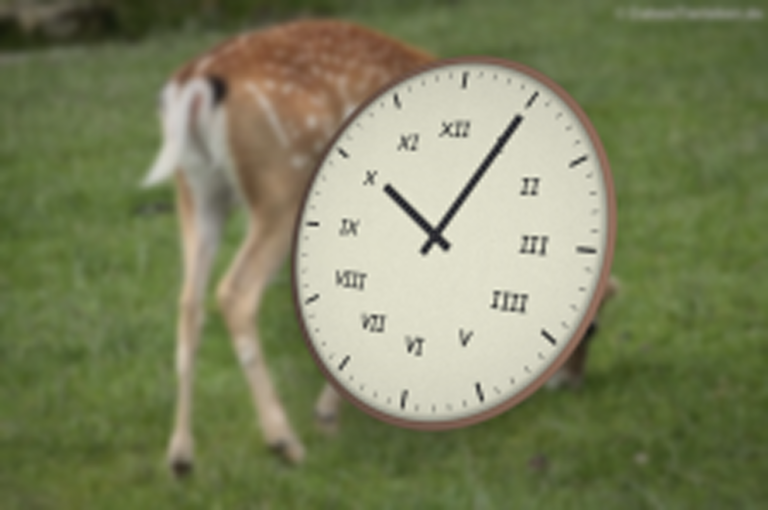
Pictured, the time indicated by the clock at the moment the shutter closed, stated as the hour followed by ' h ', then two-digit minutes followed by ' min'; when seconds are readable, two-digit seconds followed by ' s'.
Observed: 10 h 05 min
